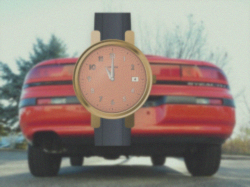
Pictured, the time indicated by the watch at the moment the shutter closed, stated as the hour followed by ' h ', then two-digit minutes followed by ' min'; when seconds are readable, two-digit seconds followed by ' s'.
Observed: 11 h 00 min
